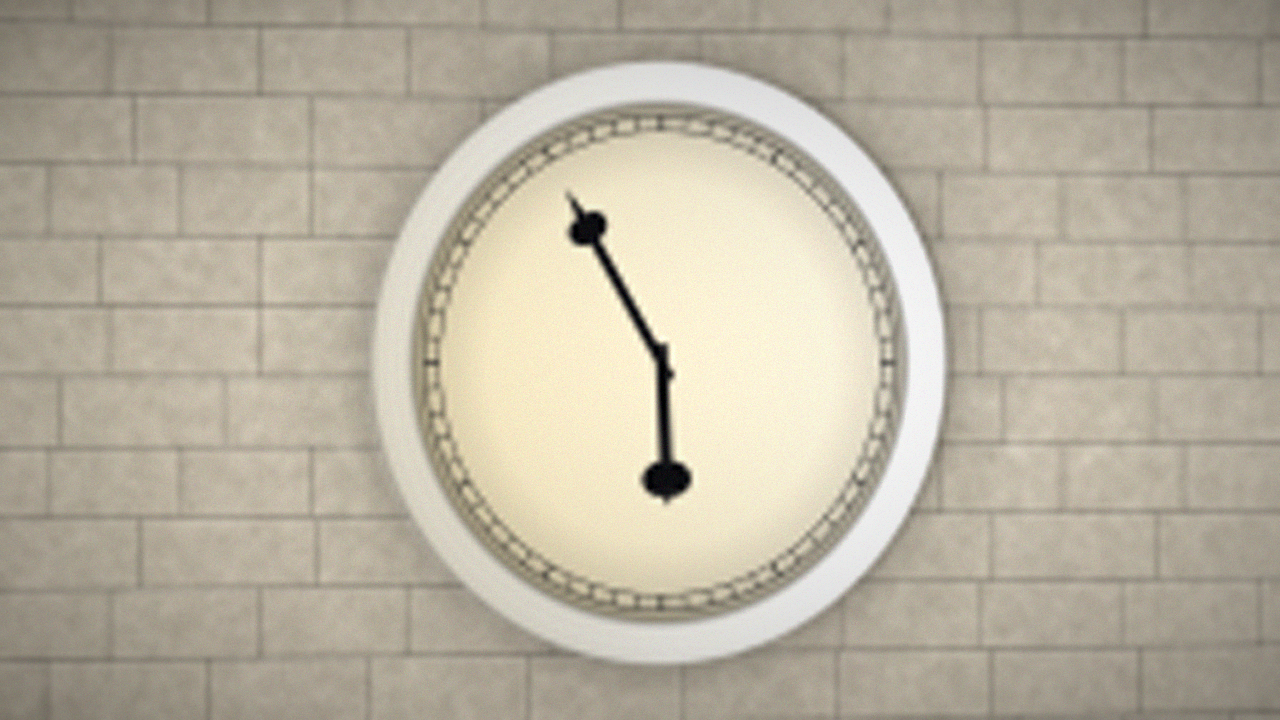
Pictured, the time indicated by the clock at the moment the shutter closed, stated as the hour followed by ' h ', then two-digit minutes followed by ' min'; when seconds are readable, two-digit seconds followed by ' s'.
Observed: 5 h 55 min
